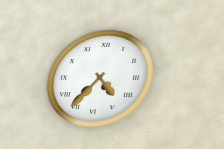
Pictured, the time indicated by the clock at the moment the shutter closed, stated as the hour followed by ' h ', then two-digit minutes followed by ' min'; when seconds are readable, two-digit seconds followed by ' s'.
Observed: 4 h 36 min
